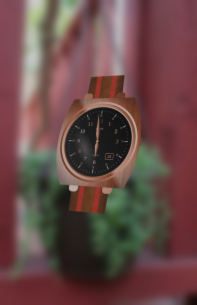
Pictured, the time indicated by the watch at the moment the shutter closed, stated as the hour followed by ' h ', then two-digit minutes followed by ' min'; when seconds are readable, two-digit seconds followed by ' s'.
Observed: 5 h 59 min
